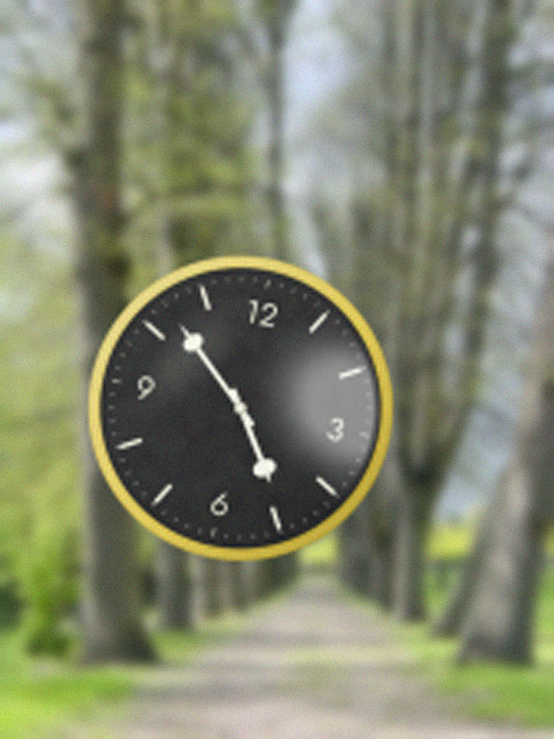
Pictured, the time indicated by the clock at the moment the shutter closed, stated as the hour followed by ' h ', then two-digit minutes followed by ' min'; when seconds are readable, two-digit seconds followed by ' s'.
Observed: 4 h 52 min
